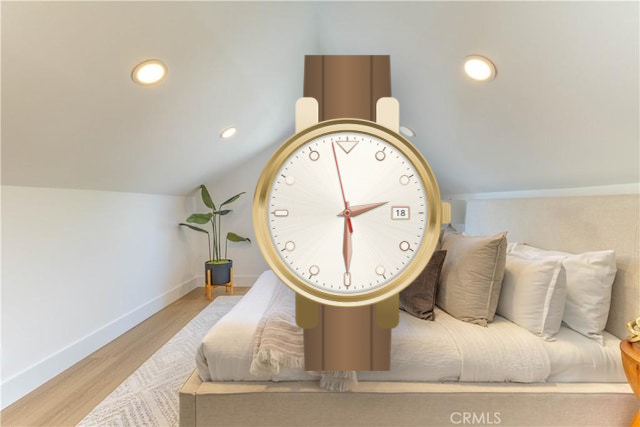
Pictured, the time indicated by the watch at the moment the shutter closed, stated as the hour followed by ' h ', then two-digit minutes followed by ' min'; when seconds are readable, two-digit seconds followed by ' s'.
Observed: 2 h 29 min 58 s
